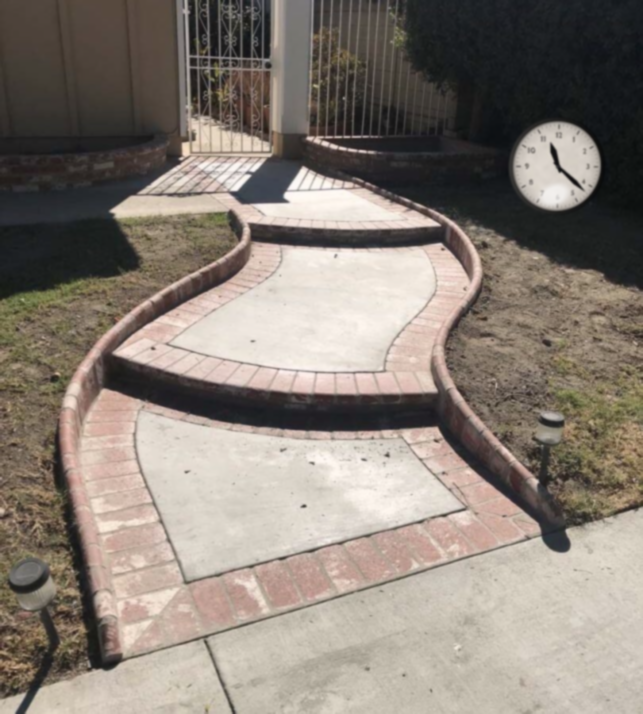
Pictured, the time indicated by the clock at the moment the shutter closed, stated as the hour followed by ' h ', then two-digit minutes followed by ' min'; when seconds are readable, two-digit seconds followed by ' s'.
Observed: 11 h 22 min
